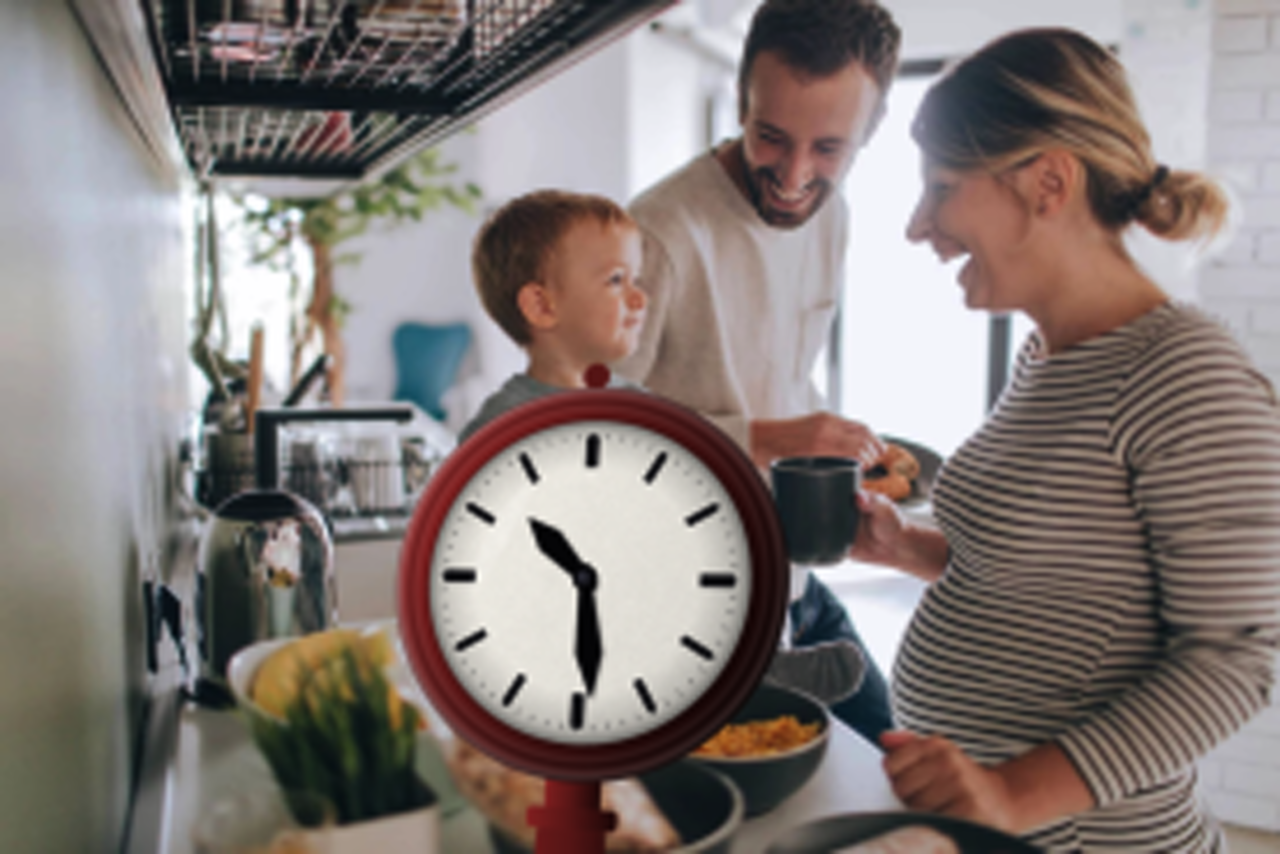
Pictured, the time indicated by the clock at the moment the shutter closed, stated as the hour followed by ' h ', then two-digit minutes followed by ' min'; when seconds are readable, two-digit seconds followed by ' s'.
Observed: 10 h 29 min
